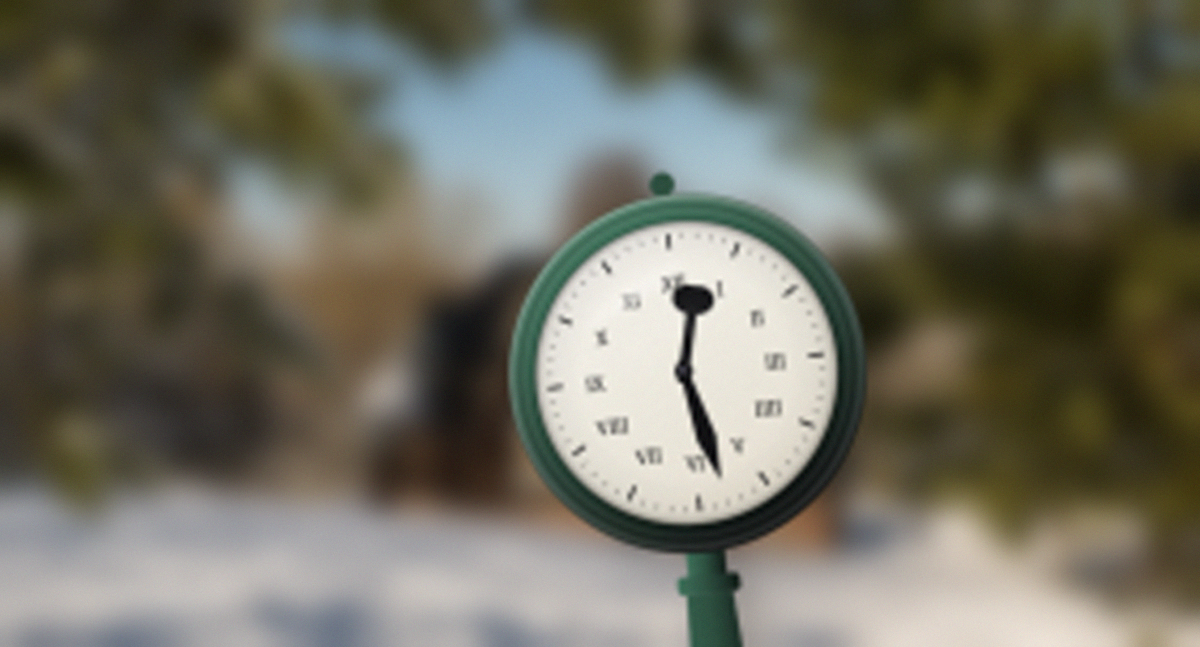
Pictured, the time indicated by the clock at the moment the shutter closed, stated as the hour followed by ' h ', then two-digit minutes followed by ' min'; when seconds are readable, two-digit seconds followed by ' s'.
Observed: 12 h 28 min
